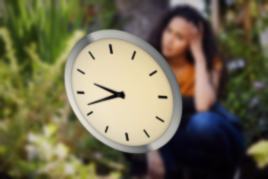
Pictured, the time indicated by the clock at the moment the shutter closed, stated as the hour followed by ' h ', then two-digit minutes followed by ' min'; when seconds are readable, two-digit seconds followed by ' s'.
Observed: 9 h 42 min
